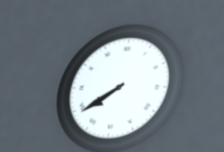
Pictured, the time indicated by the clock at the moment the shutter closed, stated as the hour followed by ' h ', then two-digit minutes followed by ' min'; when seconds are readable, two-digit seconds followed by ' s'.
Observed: 7 h 39 min
